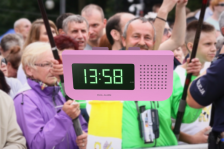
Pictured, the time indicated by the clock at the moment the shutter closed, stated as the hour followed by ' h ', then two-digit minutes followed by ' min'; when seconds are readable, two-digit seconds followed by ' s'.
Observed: 13 h 58 min
